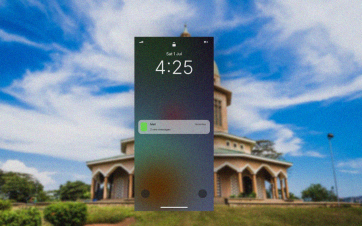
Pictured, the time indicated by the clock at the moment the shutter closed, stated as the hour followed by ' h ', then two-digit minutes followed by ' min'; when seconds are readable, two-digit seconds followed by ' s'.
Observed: 4 h 25 min
